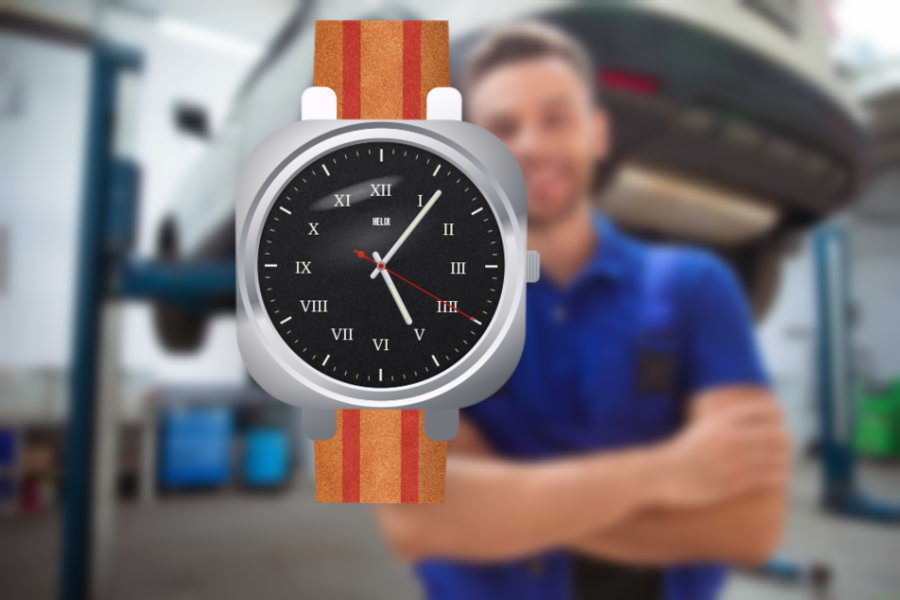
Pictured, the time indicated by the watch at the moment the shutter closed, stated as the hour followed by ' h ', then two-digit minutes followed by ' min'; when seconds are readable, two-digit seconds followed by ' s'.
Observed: 5 h 06 min 20 s
